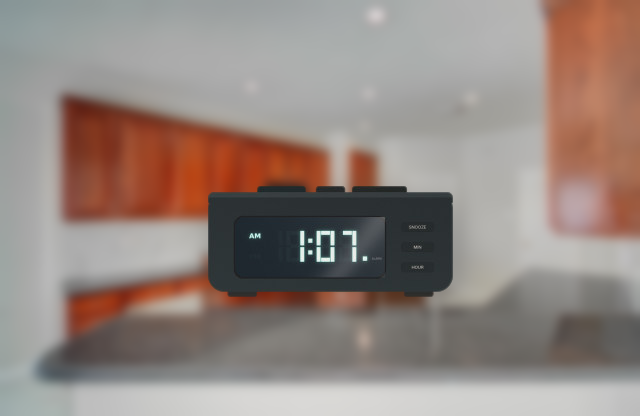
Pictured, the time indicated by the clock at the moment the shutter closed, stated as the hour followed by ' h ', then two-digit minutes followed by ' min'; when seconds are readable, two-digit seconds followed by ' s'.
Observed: 1 h 07 min
